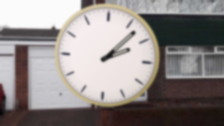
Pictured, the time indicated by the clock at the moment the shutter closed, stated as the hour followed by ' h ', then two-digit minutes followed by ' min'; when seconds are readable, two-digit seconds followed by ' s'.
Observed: 2 h 07 min
